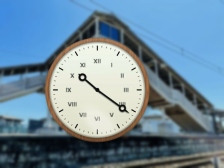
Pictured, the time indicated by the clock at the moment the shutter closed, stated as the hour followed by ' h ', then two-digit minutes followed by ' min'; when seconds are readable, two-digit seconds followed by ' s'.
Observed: 10 h 21 min
